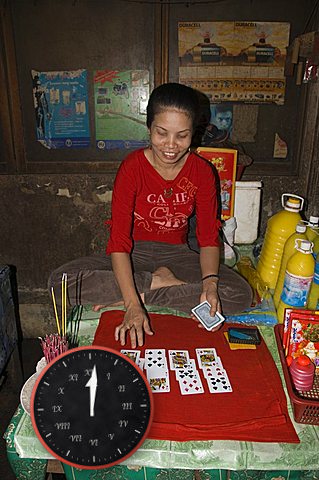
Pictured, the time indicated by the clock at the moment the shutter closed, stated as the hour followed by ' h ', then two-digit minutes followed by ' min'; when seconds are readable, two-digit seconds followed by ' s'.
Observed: 12 h 01 min
